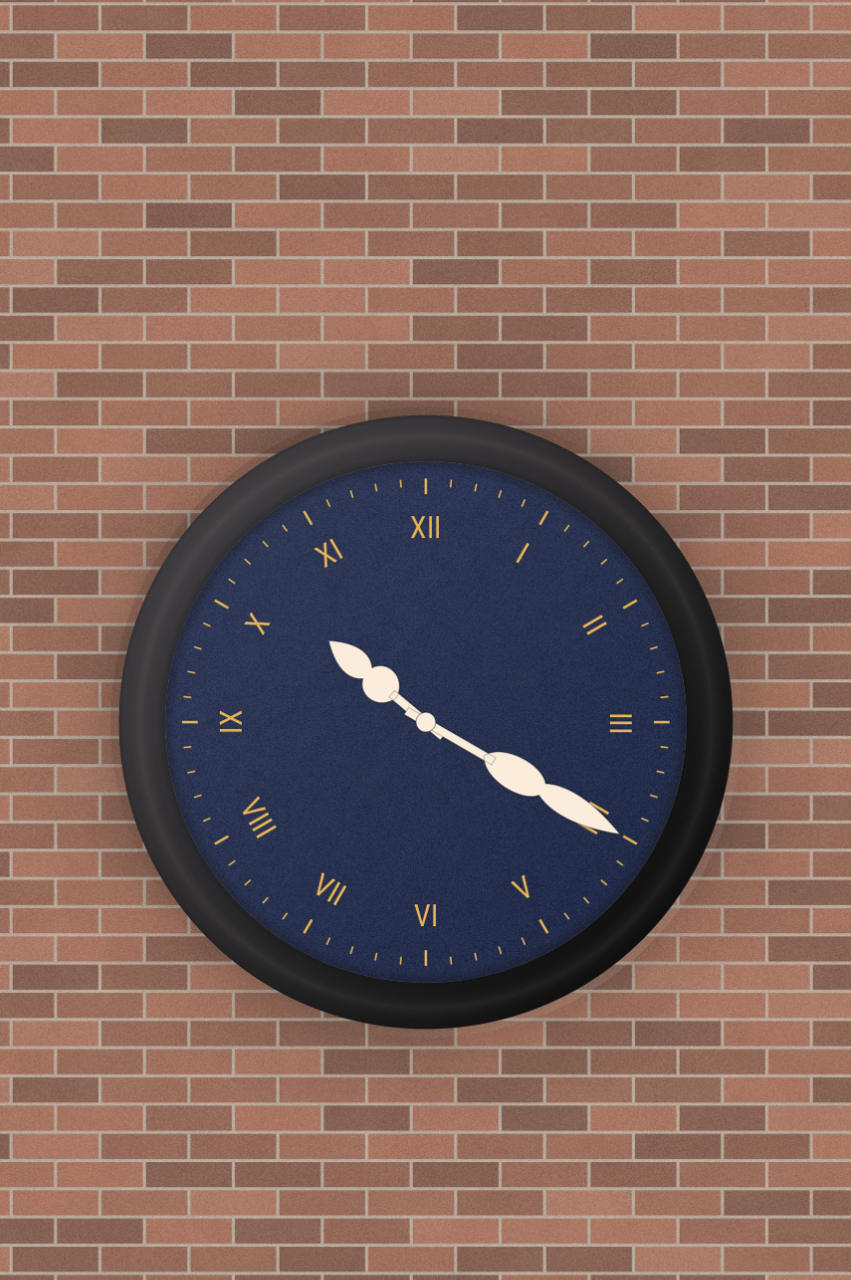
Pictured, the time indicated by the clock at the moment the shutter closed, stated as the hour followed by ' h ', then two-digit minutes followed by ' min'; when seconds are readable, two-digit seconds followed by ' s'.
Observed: 10 h 20 min
